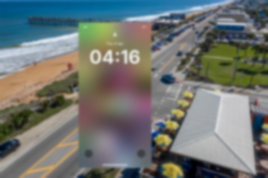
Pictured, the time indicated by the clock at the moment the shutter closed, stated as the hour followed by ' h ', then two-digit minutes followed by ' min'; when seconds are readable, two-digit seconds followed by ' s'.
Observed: 4 h 16 min
